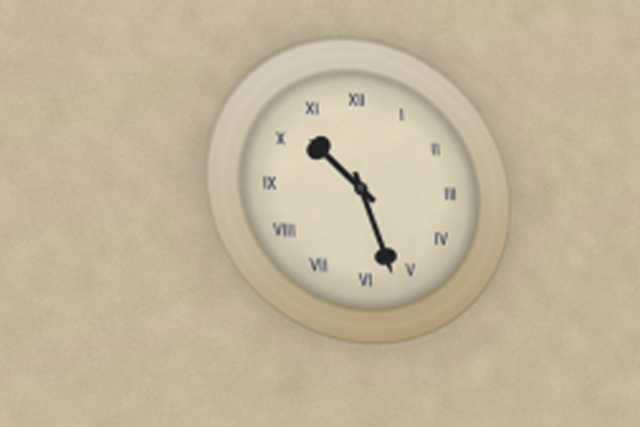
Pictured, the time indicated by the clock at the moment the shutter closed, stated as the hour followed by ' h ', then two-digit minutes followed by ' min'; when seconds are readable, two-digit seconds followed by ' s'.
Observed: 10 h 27 min
